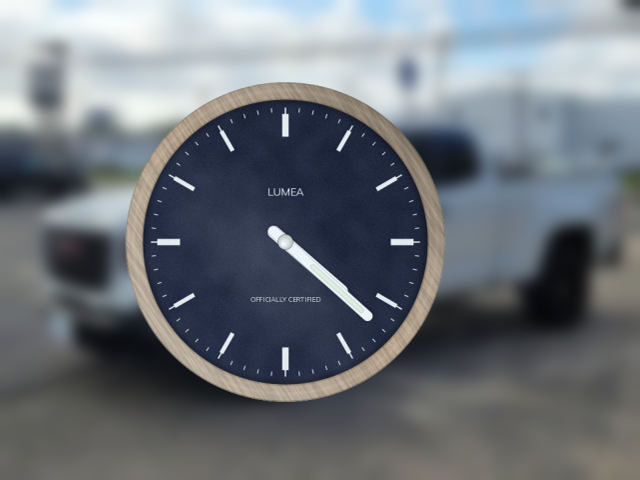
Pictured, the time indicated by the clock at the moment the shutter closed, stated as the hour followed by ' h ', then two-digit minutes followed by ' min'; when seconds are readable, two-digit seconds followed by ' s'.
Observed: 4 h 22 min
